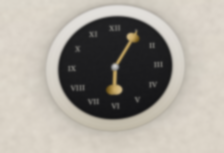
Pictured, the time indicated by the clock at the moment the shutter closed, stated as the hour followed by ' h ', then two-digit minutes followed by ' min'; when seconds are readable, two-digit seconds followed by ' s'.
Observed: 6 h 05 min
